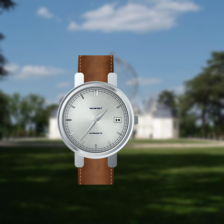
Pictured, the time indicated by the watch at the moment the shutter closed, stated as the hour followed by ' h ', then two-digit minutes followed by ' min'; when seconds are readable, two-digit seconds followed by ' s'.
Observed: 1 h 36 min
